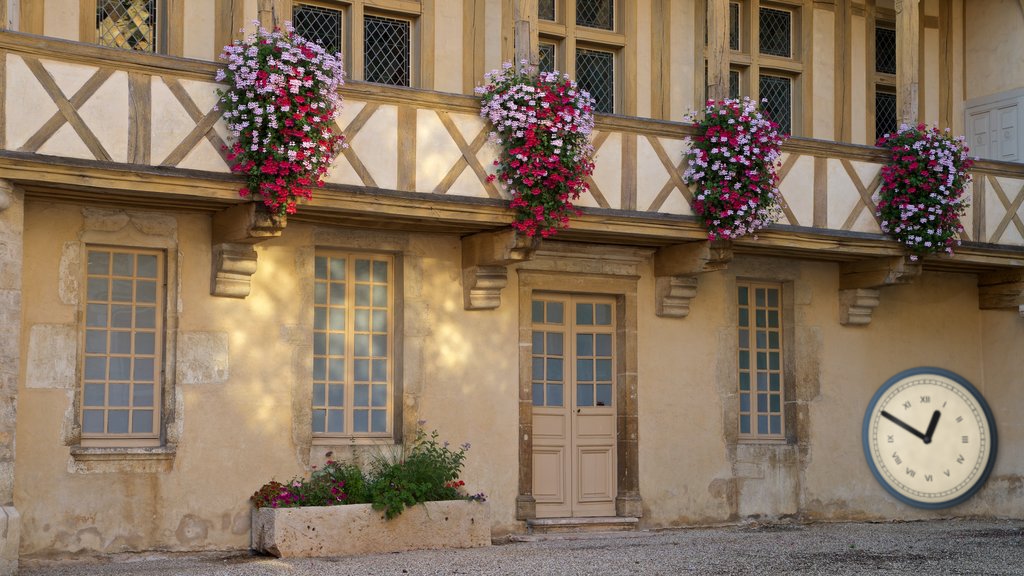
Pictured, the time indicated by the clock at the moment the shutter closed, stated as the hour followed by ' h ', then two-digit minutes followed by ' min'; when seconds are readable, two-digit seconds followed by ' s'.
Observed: 12 h 50 min
